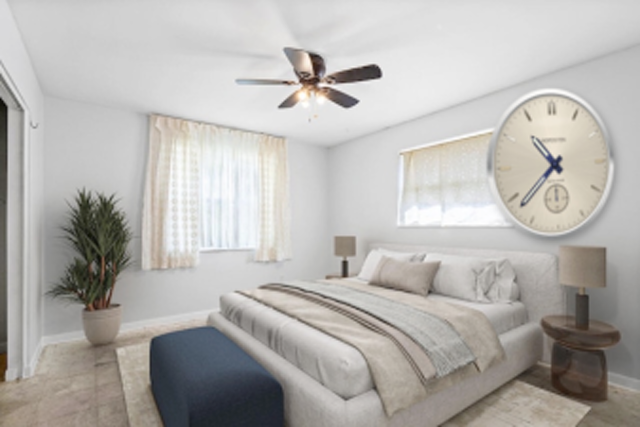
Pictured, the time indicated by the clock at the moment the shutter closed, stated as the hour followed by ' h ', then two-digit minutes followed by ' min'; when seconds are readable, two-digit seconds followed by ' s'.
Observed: 10 h 38 min
